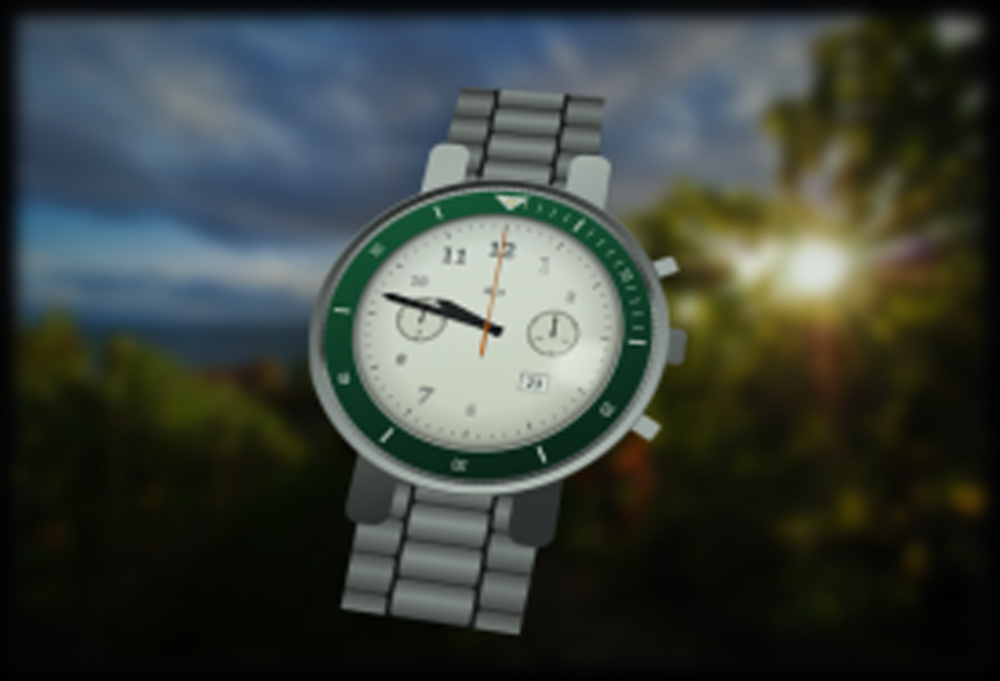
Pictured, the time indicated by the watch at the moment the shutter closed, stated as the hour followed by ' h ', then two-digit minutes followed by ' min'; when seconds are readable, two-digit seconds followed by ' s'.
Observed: 9 h 47 min
